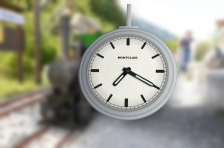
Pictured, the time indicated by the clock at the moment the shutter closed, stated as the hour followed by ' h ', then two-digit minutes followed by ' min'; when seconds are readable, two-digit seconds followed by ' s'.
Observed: 7 h 20 min
